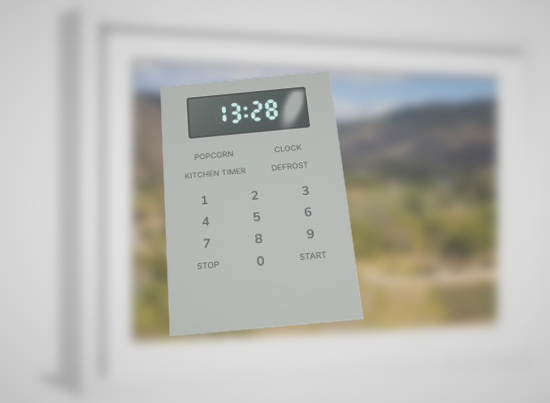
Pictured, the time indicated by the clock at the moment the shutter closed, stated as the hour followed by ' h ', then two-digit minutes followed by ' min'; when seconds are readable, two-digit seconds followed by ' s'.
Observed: 13 h 28 min
